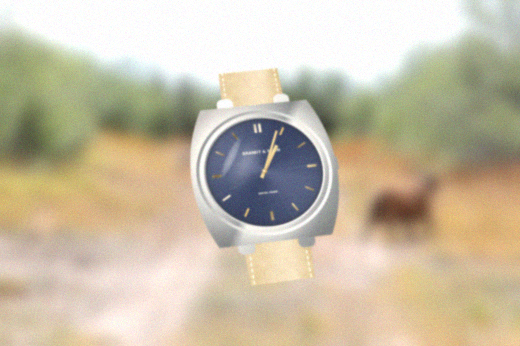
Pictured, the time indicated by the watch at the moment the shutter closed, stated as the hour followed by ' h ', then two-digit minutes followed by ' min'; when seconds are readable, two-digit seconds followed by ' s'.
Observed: 1 h 04 min
